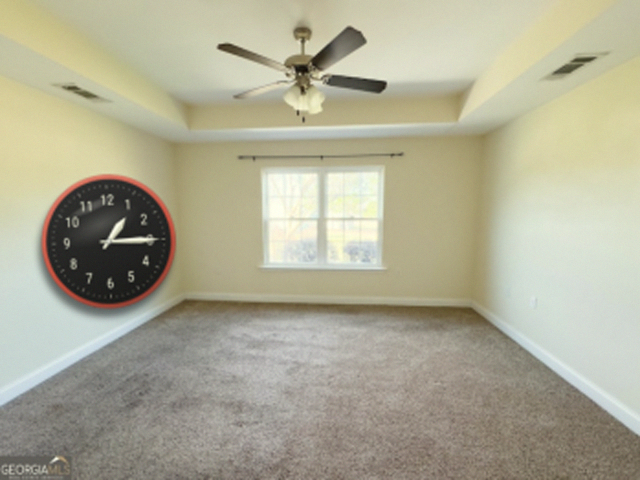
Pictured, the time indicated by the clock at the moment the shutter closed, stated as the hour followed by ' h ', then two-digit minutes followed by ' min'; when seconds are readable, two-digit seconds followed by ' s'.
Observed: 1 h 15 min
